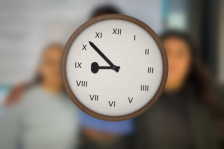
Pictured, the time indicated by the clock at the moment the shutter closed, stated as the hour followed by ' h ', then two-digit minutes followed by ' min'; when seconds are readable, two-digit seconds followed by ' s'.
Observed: 8 h 52 min
